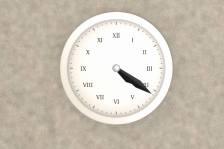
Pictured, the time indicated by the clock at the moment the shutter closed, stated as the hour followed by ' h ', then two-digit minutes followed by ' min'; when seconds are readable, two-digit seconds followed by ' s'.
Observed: 4 h 21 min
